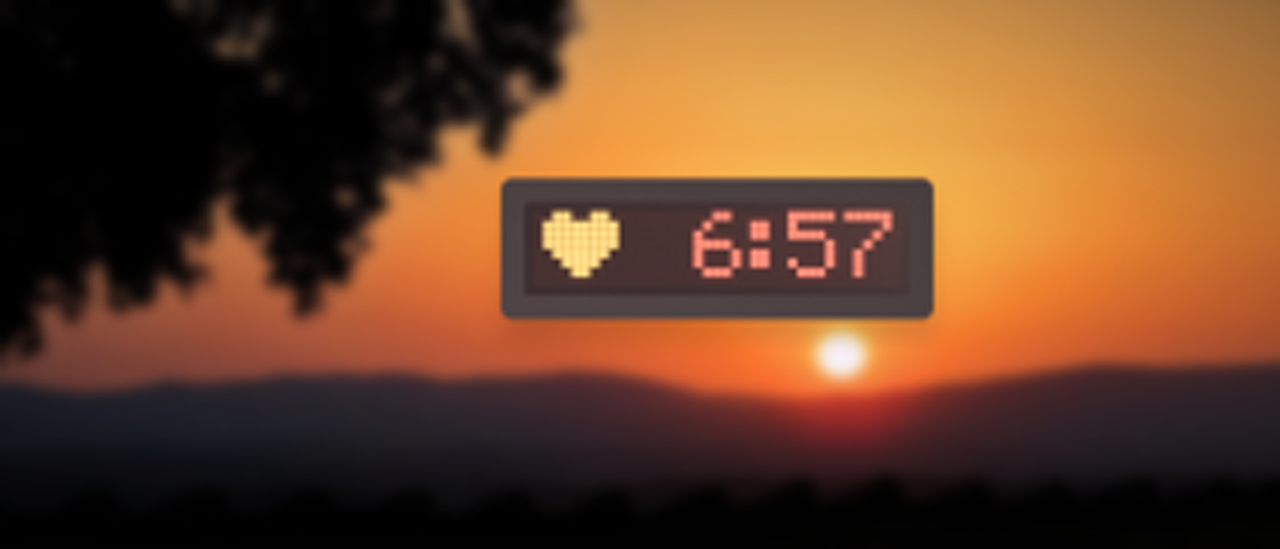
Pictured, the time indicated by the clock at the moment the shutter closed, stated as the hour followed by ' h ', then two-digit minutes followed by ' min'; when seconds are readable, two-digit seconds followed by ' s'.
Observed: 6 h 57 min
